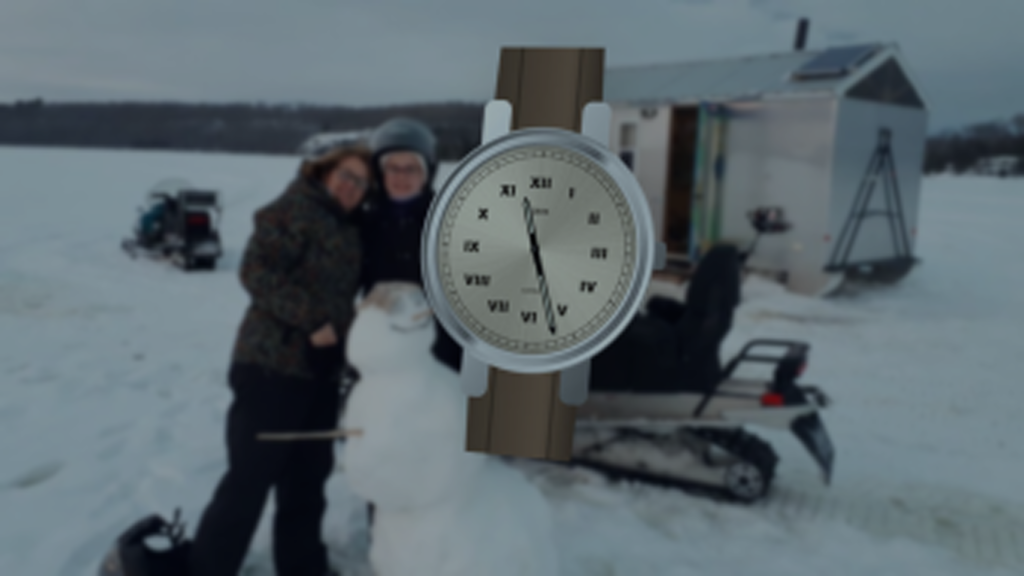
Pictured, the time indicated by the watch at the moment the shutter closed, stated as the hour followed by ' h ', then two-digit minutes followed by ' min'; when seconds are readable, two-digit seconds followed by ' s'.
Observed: 11 h 27 min
